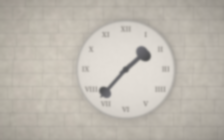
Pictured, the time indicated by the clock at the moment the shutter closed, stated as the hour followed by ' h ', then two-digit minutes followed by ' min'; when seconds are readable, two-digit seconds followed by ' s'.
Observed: 1 h 37 min
